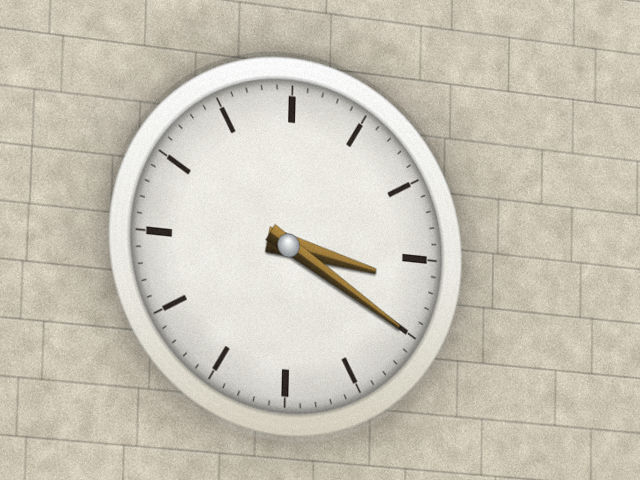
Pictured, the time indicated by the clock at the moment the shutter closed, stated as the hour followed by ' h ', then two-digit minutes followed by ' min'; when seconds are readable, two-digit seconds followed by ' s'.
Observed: 3 h 20 min
